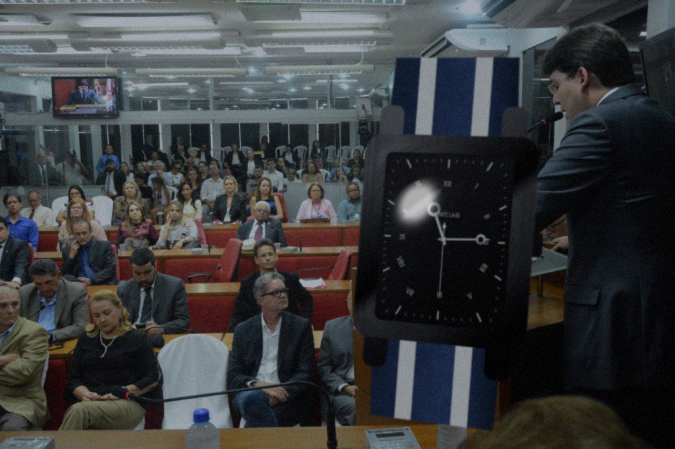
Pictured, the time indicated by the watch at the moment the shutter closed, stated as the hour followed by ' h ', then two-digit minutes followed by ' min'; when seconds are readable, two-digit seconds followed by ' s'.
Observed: 11 h 14 min 30 s
